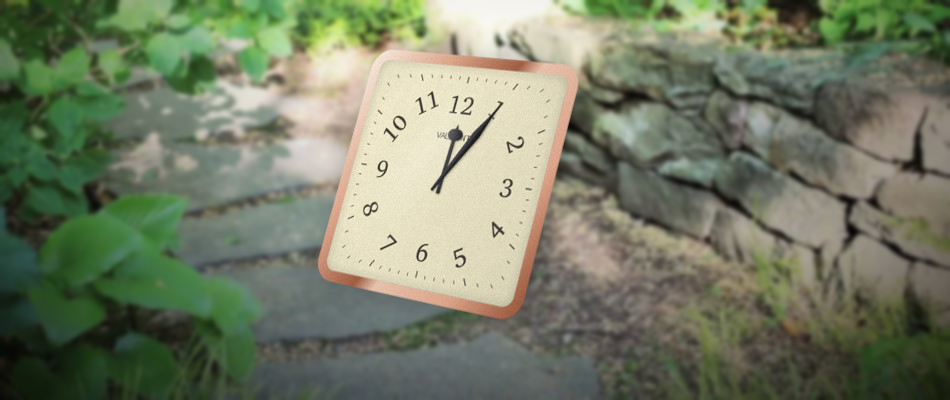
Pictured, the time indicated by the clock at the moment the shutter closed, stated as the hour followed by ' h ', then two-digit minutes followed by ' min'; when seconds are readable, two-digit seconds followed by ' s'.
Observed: 12 h 05 min
